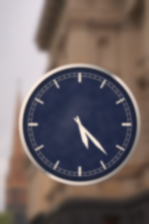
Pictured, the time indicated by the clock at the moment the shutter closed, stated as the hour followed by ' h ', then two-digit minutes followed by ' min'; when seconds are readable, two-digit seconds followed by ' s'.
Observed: 5 h 23 min
